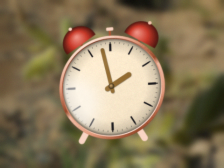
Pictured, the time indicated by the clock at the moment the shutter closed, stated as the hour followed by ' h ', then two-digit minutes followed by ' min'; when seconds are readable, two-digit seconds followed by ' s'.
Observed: 1 h 58 min
